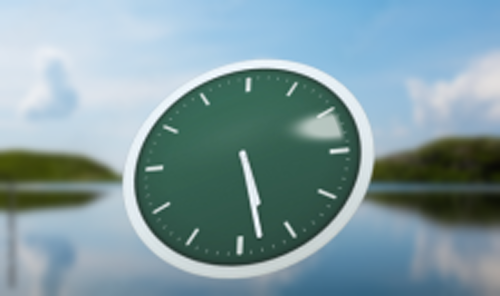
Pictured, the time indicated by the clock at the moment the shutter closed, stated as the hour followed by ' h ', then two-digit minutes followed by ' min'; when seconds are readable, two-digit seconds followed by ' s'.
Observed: 5 h 28 min
